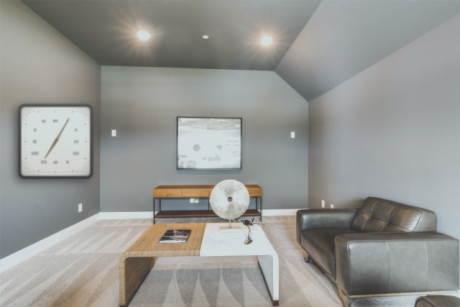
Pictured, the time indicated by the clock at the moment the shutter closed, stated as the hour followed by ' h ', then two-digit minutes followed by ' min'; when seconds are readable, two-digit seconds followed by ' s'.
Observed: 7 h 05 min
